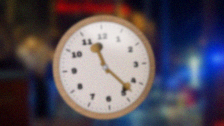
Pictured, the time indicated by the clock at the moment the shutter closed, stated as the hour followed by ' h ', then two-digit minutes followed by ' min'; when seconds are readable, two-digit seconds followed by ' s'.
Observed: 11 h 23 min
